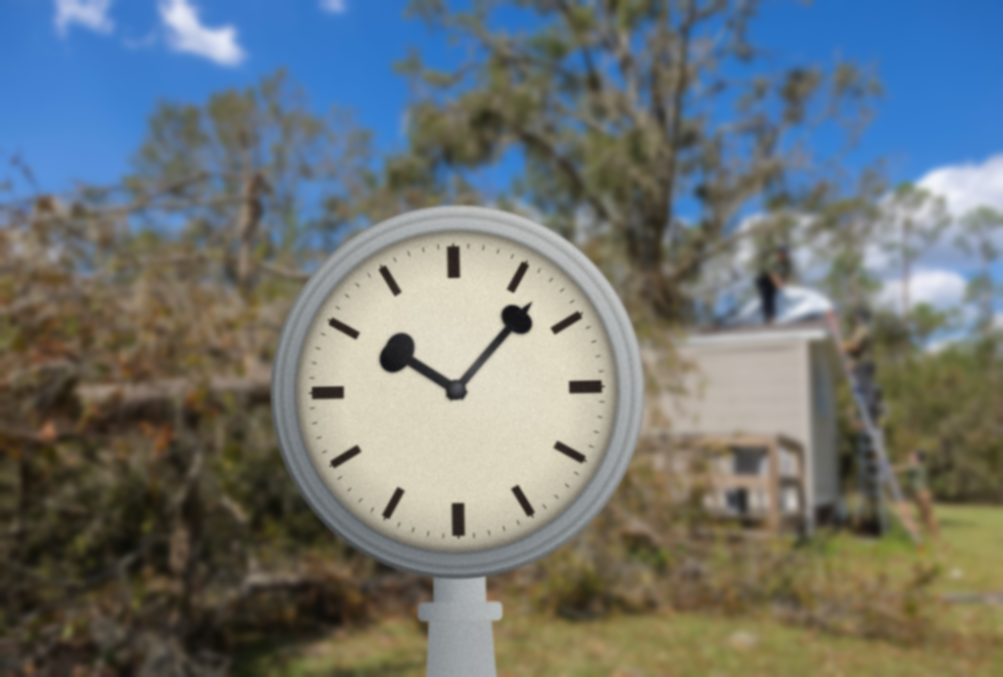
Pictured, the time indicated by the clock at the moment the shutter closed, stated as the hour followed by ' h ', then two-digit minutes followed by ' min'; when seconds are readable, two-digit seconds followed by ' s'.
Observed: 10 h 07 min
